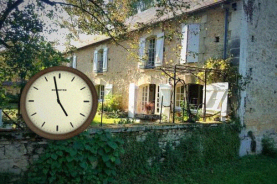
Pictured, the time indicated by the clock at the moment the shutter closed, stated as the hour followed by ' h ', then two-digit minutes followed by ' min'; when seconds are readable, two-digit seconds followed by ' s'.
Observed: 4 h 58 min
